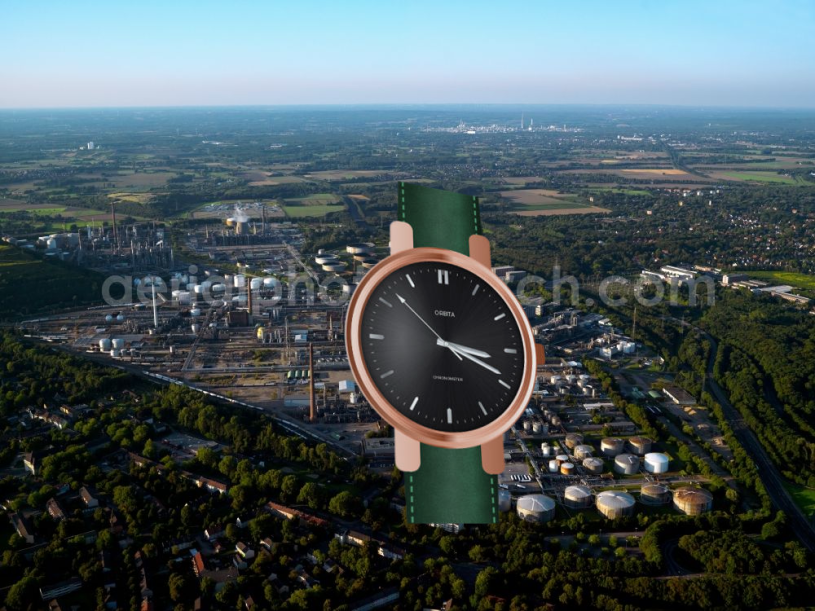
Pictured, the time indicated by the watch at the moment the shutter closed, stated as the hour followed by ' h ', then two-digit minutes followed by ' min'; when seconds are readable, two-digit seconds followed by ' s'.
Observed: 3 h 18 min 52 s
